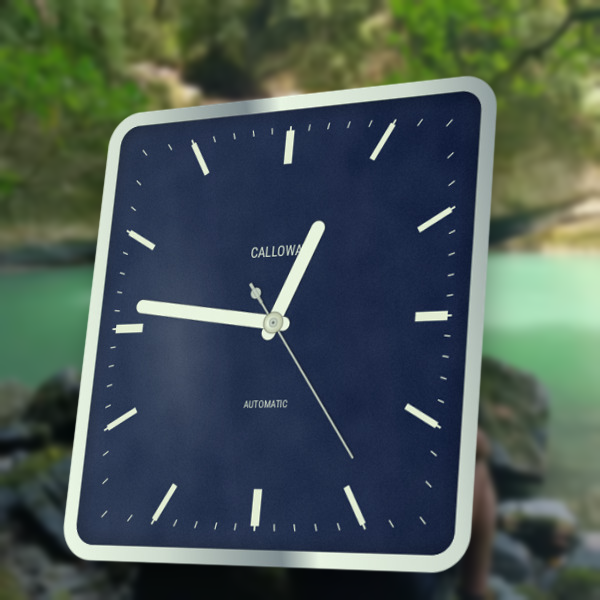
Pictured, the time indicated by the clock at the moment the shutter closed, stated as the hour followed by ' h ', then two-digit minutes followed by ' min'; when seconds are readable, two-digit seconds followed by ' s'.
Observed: 12 h 46 min 24 s
